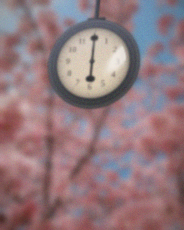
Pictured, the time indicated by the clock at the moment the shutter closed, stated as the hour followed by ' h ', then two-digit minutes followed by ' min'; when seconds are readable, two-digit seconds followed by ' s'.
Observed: 6 h 00 min
